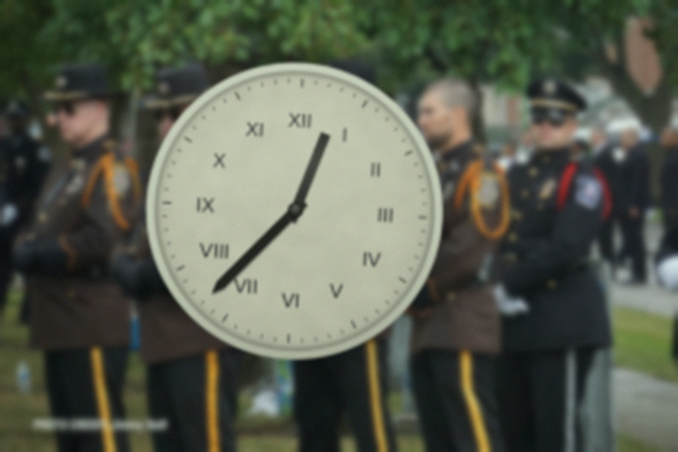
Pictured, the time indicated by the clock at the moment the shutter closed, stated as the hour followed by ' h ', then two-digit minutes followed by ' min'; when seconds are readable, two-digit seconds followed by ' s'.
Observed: 12 h 37 min
